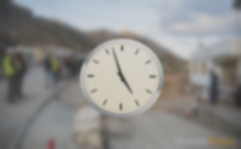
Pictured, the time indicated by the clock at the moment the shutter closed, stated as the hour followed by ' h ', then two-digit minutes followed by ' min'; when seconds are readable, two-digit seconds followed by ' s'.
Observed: 4 h 57 min
